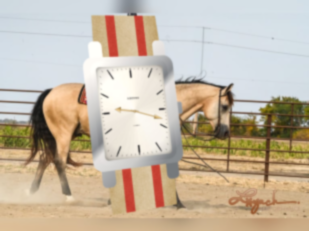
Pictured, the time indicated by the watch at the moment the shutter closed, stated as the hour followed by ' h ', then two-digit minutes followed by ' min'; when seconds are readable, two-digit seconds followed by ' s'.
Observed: 9 h 18 min
